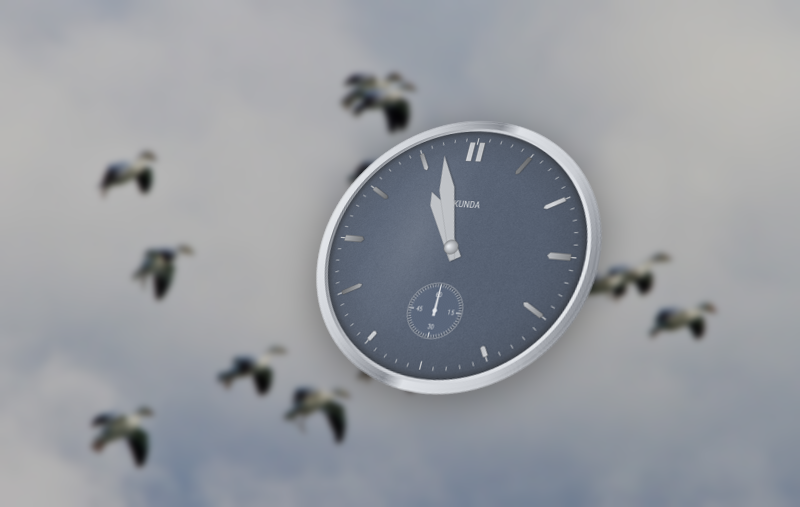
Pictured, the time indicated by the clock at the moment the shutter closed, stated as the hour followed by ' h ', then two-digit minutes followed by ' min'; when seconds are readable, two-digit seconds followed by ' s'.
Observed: 10 h 57 min
